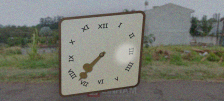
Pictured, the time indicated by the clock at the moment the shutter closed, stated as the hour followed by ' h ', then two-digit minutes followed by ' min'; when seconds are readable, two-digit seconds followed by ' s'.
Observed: 7 h 37 min
